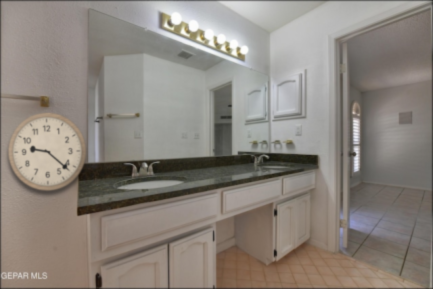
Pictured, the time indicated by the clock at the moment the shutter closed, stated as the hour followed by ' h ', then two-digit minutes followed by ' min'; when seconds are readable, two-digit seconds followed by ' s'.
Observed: 9 h 22 min
